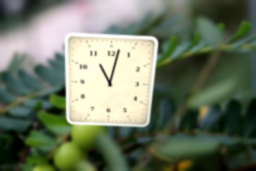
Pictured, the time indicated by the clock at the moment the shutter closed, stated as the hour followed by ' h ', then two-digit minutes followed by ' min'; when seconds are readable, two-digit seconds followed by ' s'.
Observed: 11 h 02 min
